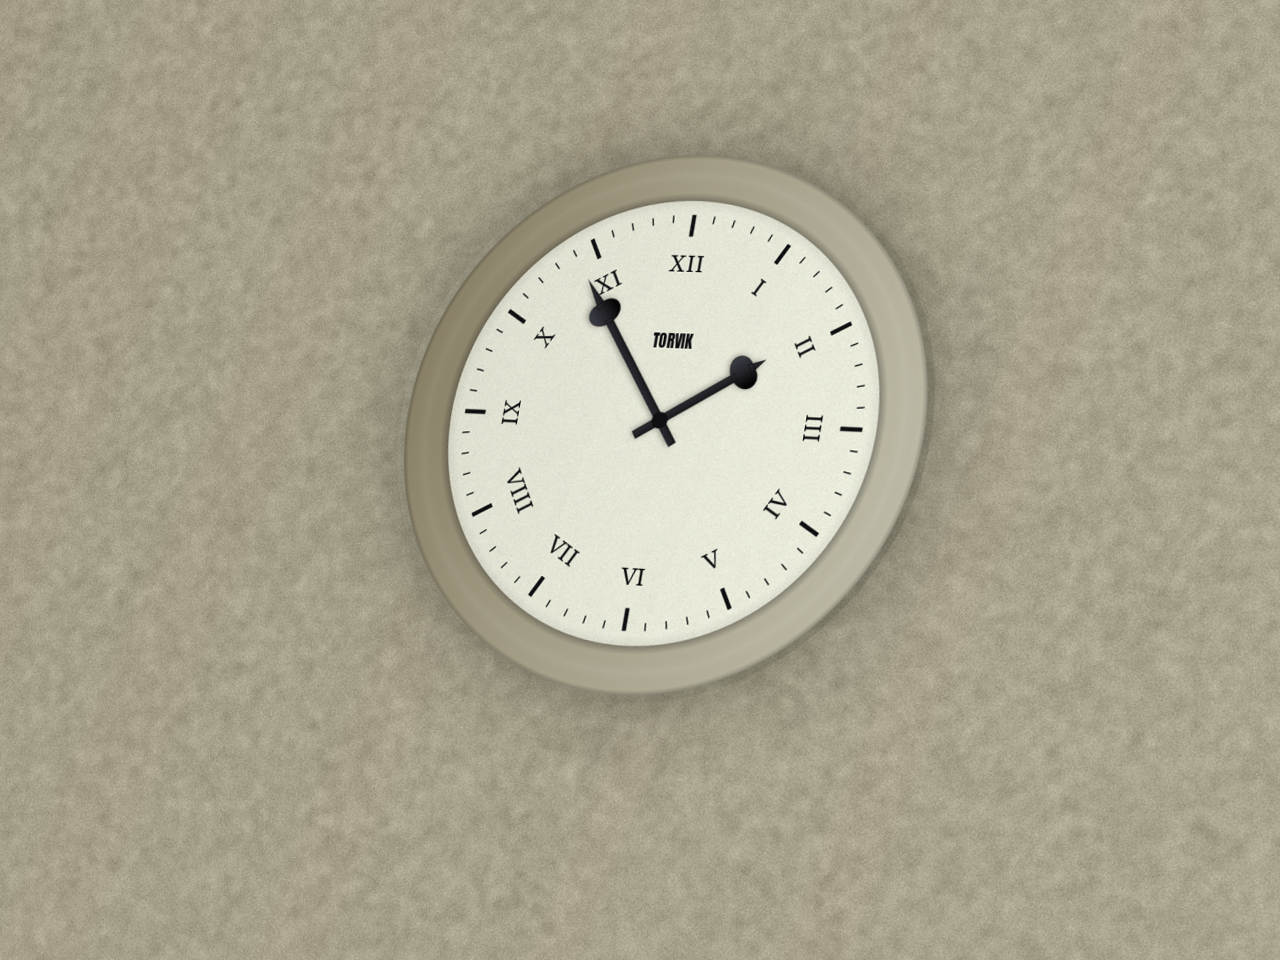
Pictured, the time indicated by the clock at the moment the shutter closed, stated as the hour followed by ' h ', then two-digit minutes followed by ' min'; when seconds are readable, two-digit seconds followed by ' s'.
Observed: 1 h 54 min
